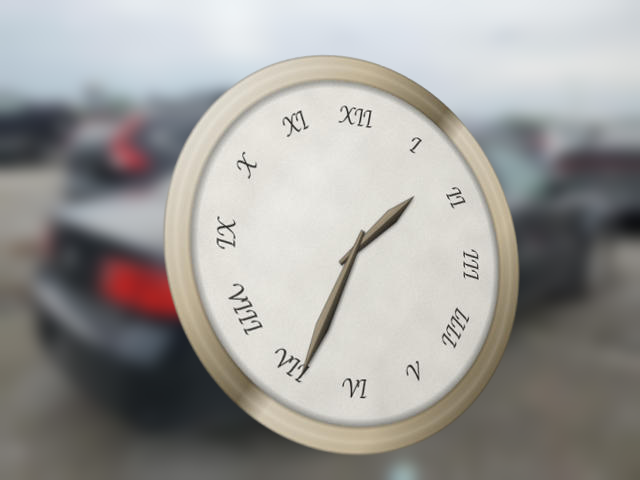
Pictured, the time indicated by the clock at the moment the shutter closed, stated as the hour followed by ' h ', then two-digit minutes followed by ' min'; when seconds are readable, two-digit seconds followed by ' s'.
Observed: 1 h 34 min
